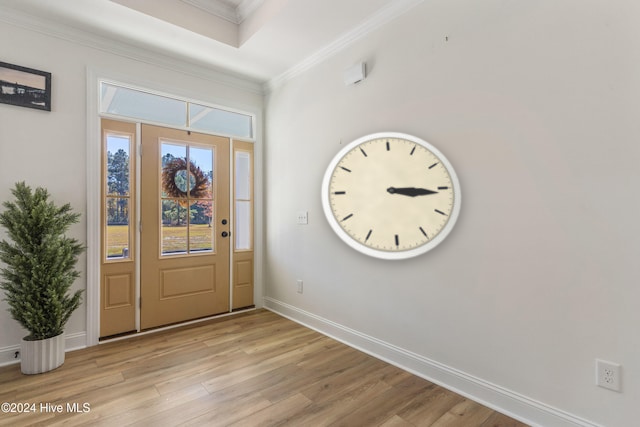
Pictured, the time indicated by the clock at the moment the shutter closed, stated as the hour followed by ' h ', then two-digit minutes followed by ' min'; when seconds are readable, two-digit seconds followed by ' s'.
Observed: 3 h 16 min
